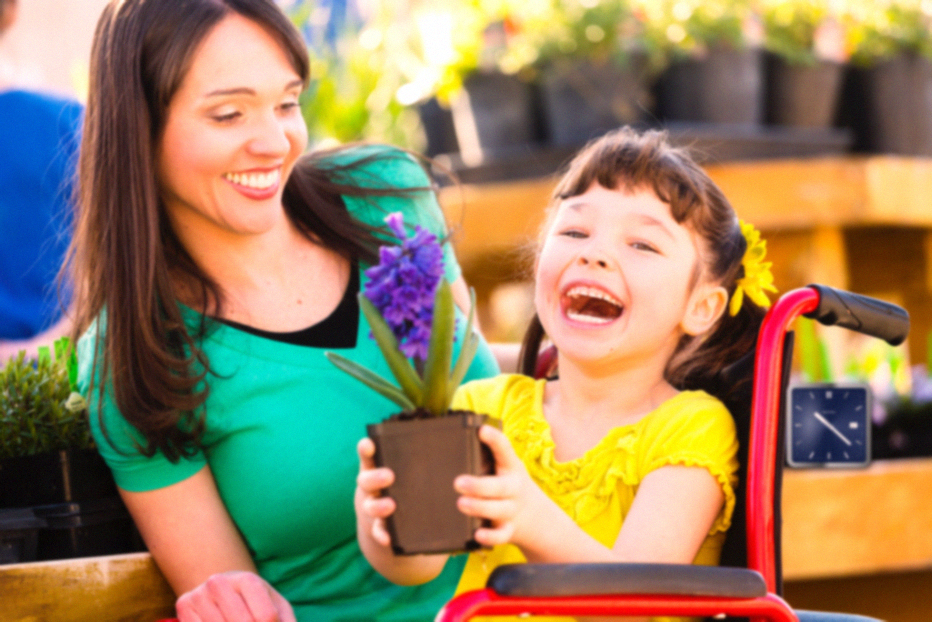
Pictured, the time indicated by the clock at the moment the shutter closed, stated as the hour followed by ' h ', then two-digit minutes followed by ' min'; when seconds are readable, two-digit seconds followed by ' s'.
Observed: 10 h 22 min
